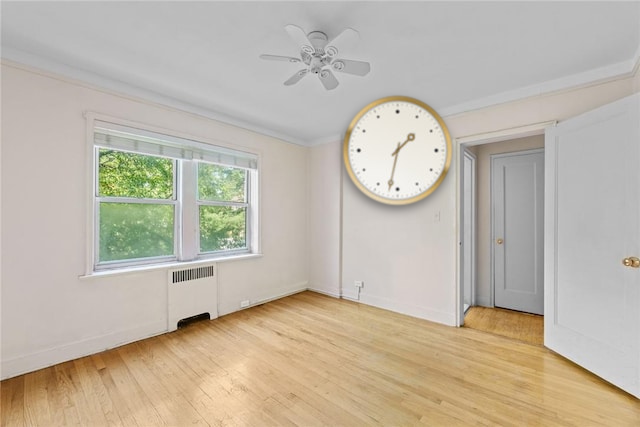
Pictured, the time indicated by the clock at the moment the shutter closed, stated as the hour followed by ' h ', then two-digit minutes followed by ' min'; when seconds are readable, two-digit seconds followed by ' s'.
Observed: 1 h 32 min
